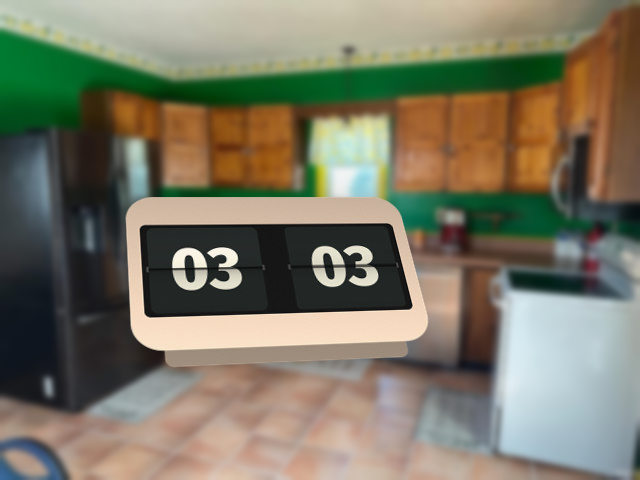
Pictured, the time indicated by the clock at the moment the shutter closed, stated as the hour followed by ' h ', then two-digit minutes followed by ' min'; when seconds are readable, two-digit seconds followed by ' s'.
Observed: 3 h 03 min
